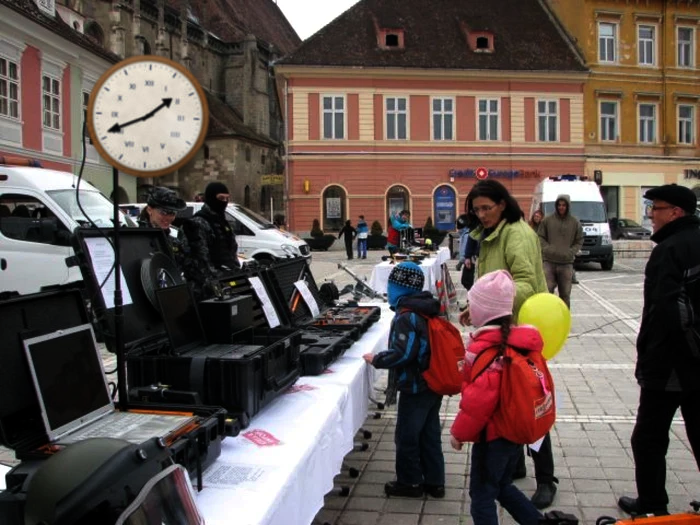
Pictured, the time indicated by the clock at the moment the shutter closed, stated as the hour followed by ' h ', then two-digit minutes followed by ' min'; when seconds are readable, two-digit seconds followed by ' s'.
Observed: 1 h 41 min
